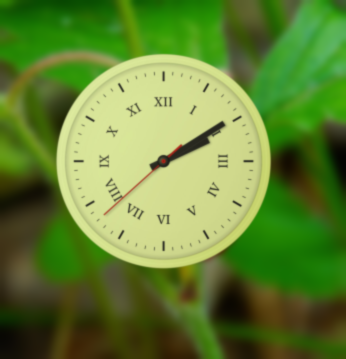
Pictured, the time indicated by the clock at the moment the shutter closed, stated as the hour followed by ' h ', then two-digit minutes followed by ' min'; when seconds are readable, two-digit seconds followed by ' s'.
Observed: 2 h 09 min 38 s
